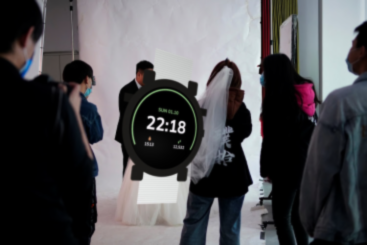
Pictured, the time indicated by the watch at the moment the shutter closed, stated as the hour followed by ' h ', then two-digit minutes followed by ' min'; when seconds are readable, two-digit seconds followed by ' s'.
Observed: 22 h 18 min
